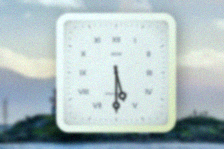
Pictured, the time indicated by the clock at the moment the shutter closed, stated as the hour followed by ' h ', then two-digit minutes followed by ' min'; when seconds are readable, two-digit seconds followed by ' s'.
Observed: 5 h 30 min
